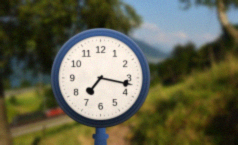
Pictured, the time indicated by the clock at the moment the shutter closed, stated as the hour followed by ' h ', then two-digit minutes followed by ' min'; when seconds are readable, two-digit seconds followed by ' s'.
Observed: 7 h 17 min
